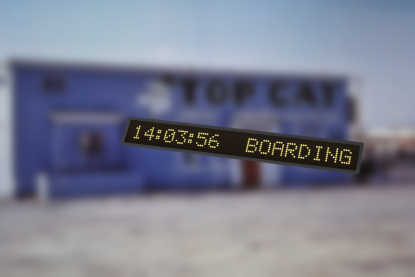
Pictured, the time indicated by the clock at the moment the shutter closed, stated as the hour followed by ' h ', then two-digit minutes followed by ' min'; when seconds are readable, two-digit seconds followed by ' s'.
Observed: 14 h 03 min 56 s
